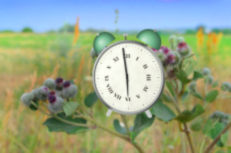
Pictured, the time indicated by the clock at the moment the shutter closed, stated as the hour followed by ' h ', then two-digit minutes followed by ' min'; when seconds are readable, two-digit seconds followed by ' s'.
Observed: 5 h 59 min
